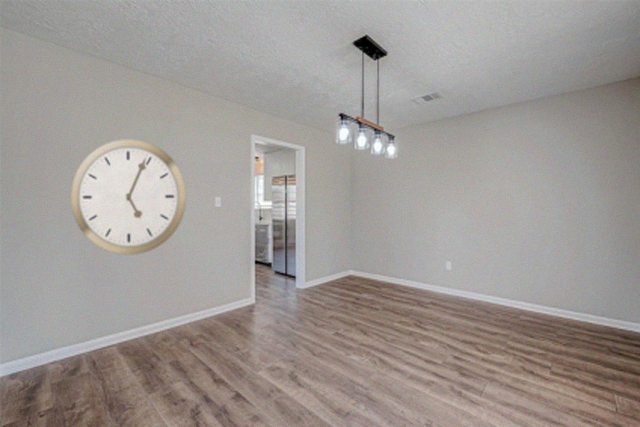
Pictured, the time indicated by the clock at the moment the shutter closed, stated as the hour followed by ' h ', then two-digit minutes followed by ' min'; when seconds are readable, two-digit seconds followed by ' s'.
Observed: 5 h 04 min
